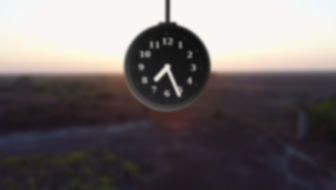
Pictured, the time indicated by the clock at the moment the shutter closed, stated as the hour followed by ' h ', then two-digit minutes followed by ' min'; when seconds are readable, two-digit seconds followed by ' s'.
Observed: 7 h 26 min
